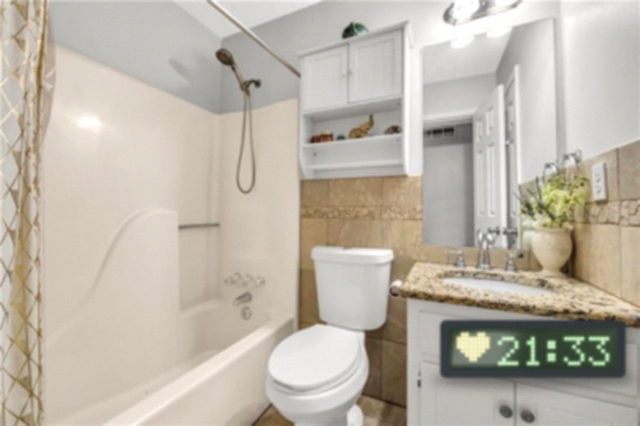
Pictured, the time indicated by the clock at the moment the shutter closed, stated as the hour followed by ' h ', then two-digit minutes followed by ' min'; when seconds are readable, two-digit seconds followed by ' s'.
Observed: 21 h 33 min
